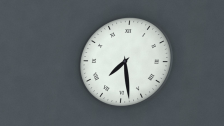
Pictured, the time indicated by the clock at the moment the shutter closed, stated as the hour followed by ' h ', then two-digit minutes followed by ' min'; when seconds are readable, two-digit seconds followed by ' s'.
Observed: 7 h 28 min
